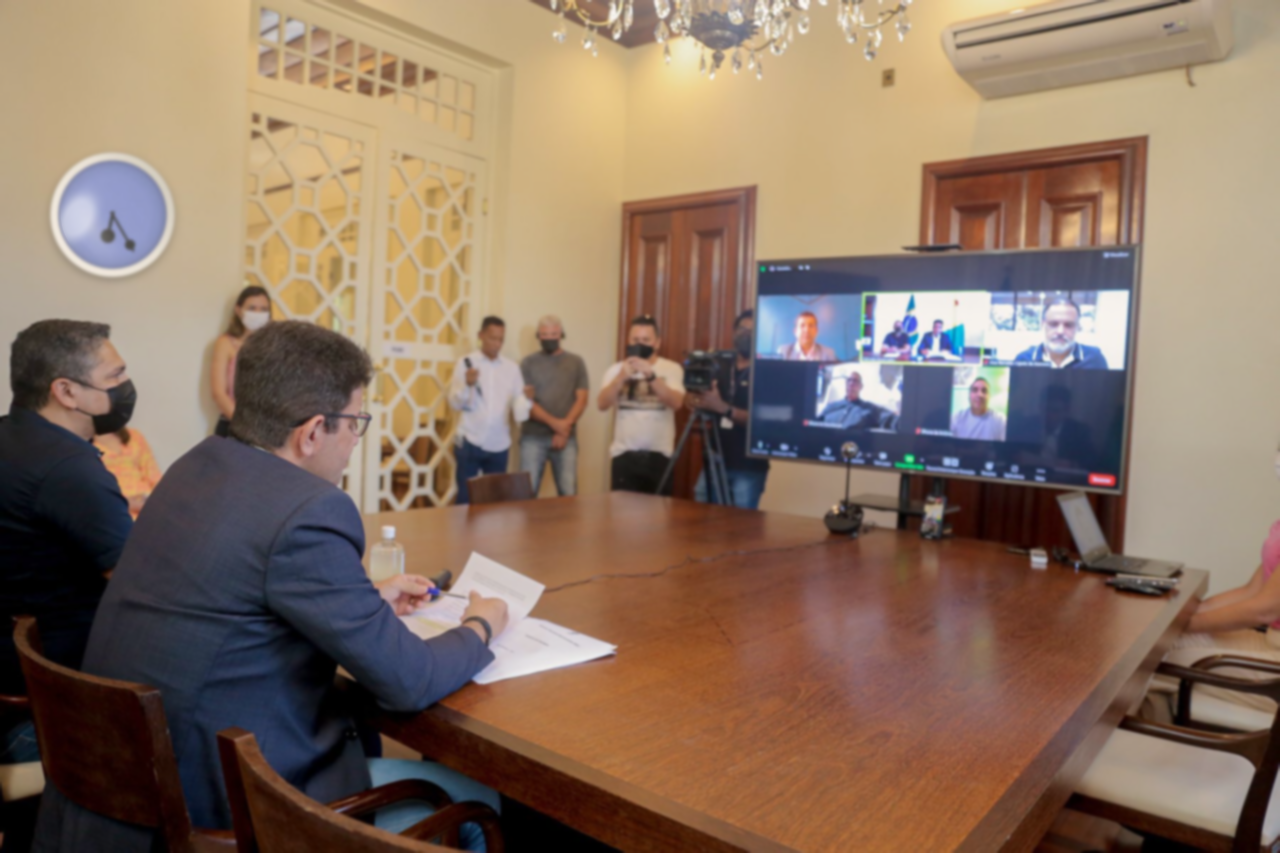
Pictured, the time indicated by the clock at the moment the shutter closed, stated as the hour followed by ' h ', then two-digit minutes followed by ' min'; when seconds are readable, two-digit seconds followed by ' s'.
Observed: 6 h 25 min
